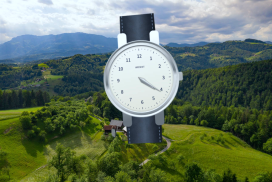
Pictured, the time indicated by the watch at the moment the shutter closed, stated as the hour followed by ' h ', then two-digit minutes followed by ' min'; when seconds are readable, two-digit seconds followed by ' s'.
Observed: 4 h 21 min
